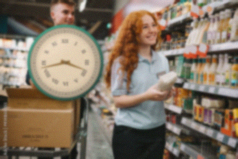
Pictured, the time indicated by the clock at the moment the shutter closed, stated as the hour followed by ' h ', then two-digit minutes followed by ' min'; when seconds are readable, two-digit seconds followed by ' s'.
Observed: 3 h 43 min
